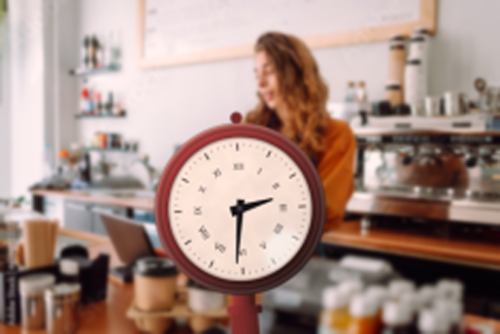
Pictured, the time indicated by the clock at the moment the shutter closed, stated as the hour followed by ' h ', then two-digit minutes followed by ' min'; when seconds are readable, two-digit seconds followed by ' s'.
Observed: 2 h 31 min
